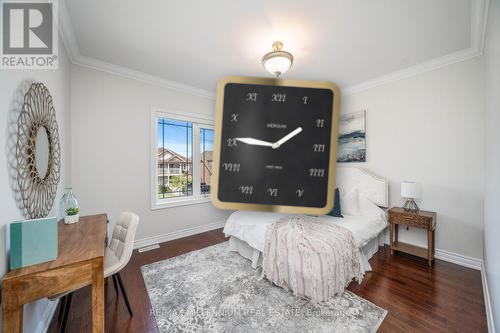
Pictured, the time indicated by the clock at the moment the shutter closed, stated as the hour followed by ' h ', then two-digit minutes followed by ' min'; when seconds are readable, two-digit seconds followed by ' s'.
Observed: 1 h 46 min
